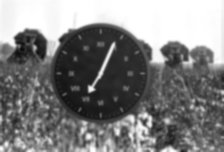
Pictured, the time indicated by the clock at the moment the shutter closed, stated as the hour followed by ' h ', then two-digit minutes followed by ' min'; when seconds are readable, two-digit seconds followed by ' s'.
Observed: 7 h 04 min
